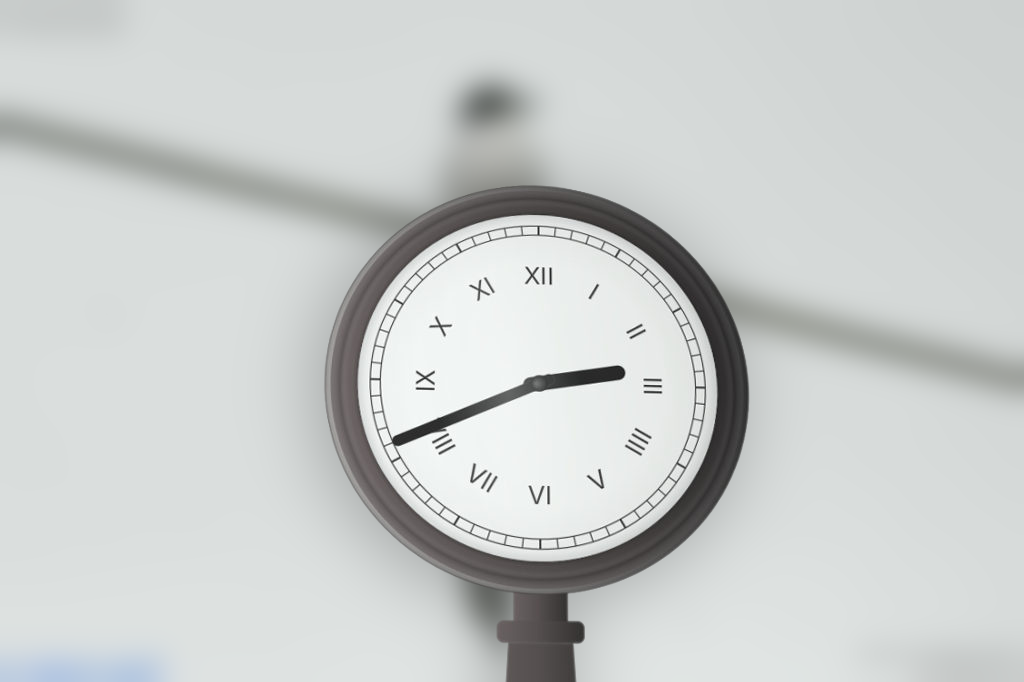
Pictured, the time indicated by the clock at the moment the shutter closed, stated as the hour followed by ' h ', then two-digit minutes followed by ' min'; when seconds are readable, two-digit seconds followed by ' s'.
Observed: 2 h 41 min
